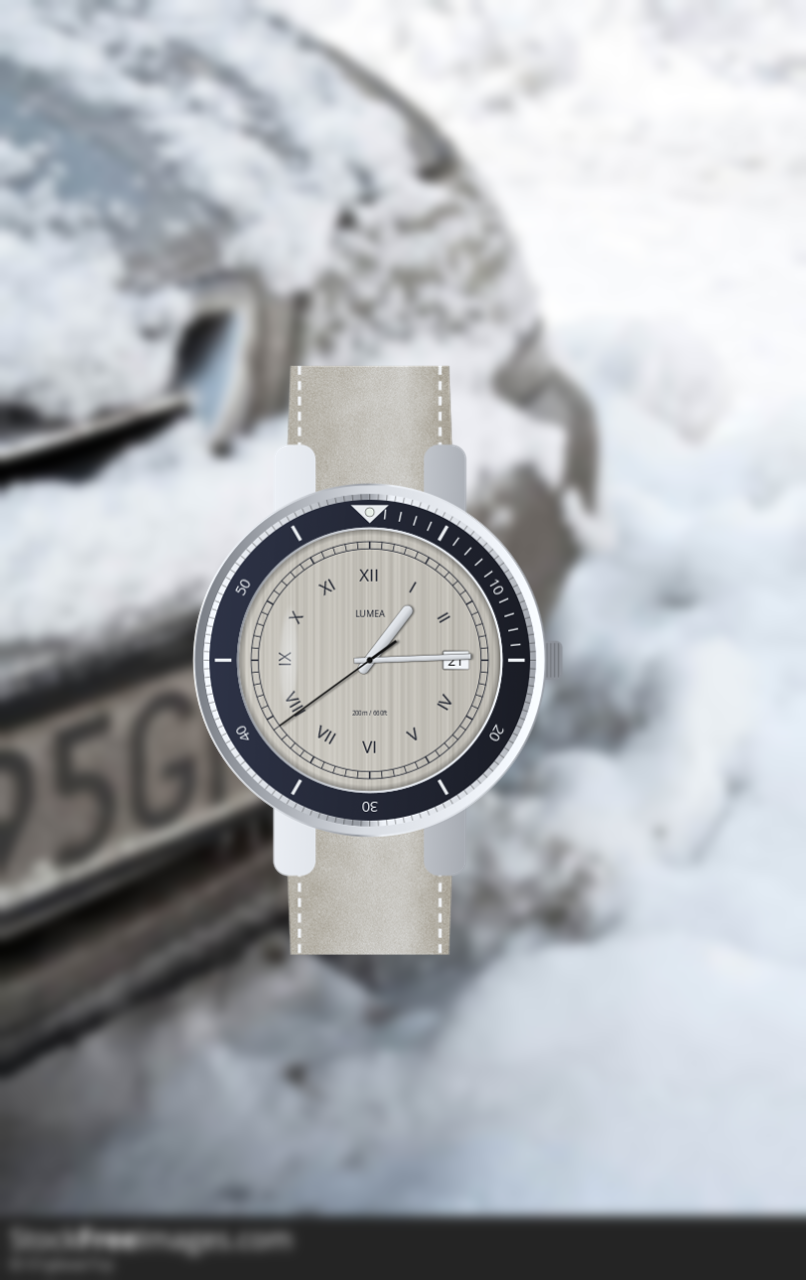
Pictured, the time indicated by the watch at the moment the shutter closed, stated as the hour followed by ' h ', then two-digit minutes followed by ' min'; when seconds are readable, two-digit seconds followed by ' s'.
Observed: 1 h 14 min 39 s
